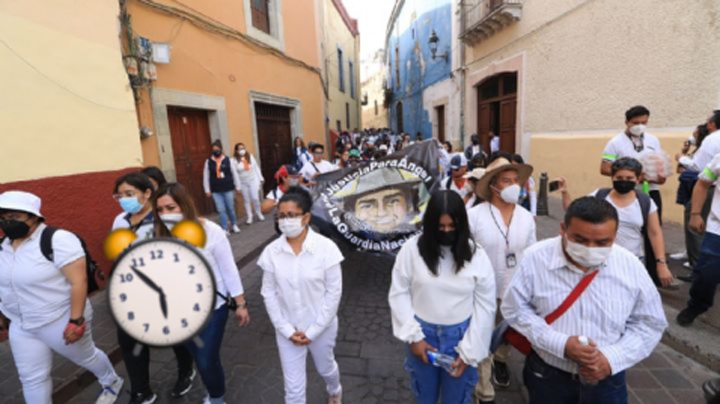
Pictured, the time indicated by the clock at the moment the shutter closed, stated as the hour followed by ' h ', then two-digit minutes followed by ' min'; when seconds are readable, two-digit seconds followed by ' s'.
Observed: 5 h 53 min
